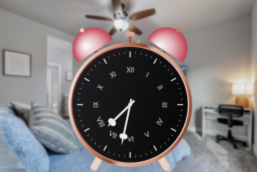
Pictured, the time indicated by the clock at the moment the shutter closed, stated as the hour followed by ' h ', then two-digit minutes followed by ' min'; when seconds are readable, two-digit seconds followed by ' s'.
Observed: 7 h 32 min
